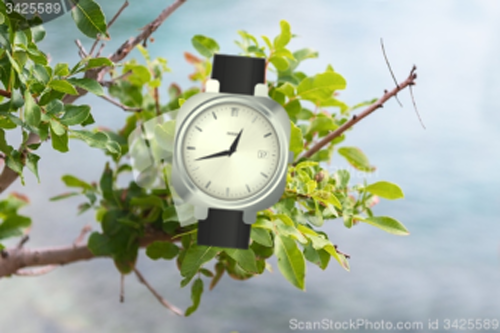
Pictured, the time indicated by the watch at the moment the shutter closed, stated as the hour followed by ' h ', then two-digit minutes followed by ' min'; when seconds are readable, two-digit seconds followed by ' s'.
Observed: 12 h 42 min
